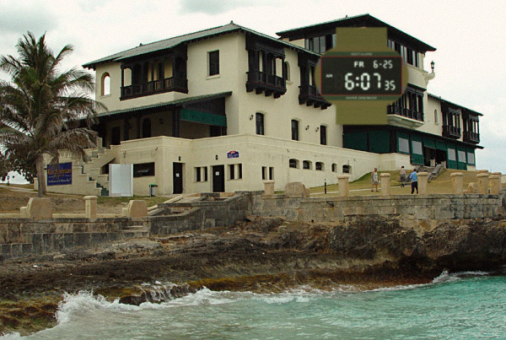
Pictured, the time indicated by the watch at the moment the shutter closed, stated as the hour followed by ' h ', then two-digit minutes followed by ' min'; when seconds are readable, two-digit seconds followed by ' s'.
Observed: 6 h 07 min
